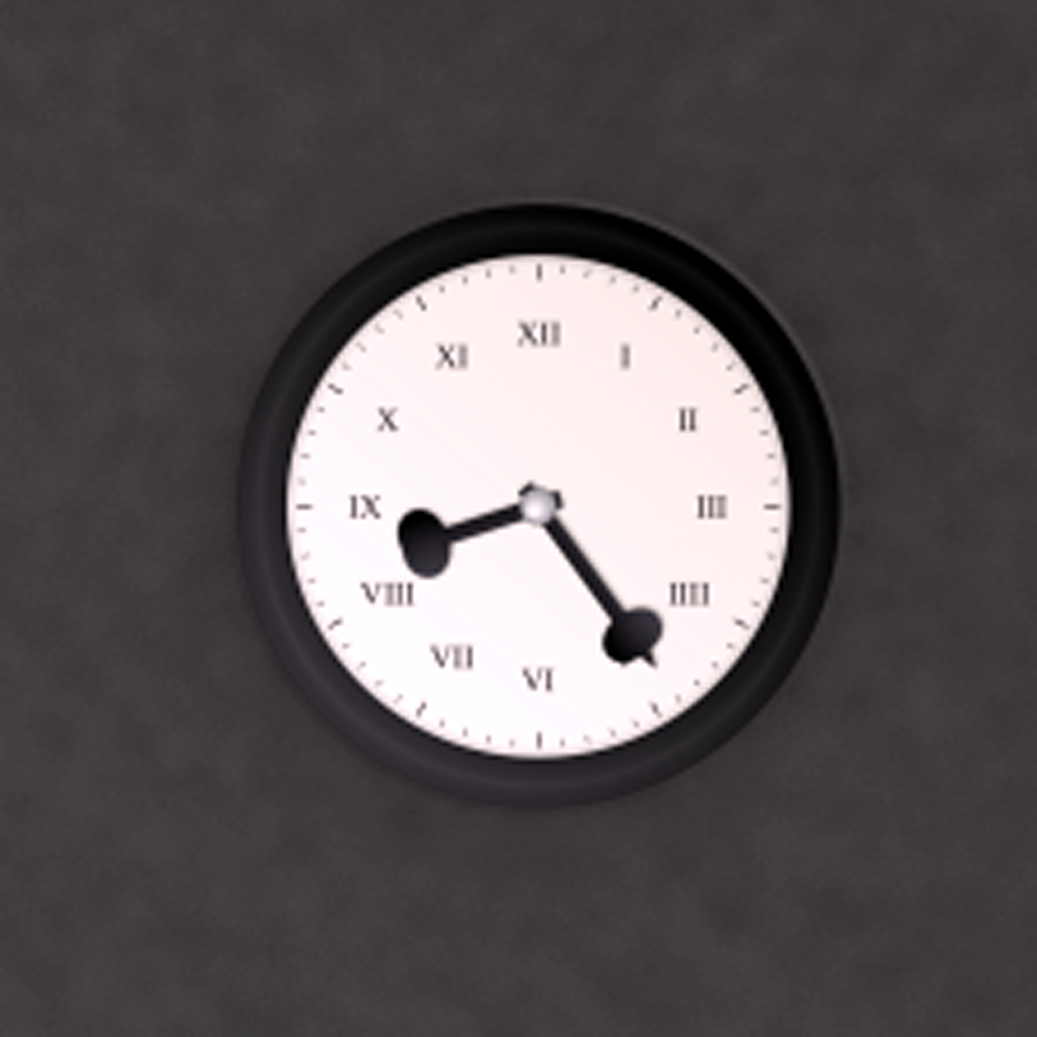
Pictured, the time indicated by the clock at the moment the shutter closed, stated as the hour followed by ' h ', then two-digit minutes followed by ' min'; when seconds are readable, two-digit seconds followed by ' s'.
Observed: 8 h 24 min
